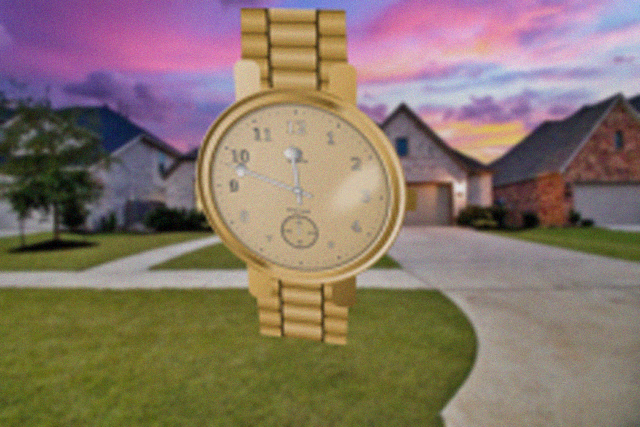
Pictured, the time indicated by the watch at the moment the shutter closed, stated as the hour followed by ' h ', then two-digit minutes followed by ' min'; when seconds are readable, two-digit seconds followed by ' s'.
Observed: 11 h 48 min
